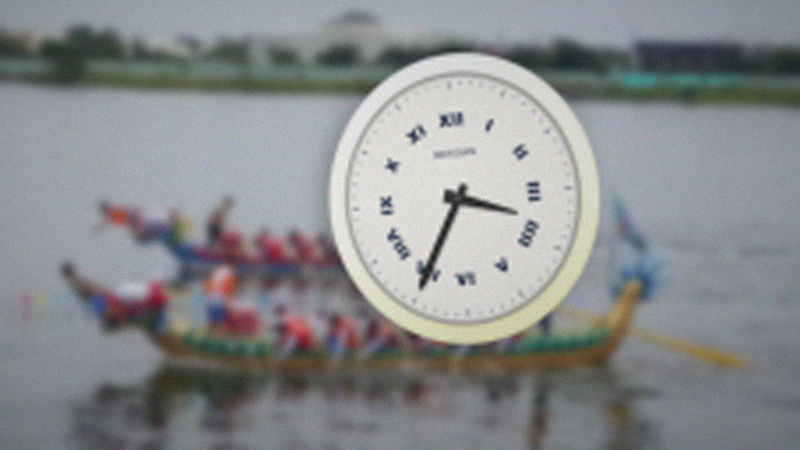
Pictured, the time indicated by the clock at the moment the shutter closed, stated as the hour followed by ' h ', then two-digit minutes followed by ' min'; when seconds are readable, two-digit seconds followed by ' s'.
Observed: 3 h 35 min
